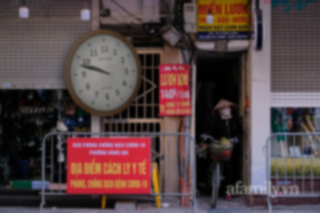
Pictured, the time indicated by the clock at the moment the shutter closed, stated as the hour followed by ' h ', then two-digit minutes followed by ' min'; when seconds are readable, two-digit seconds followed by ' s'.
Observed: 9 h 48 min
